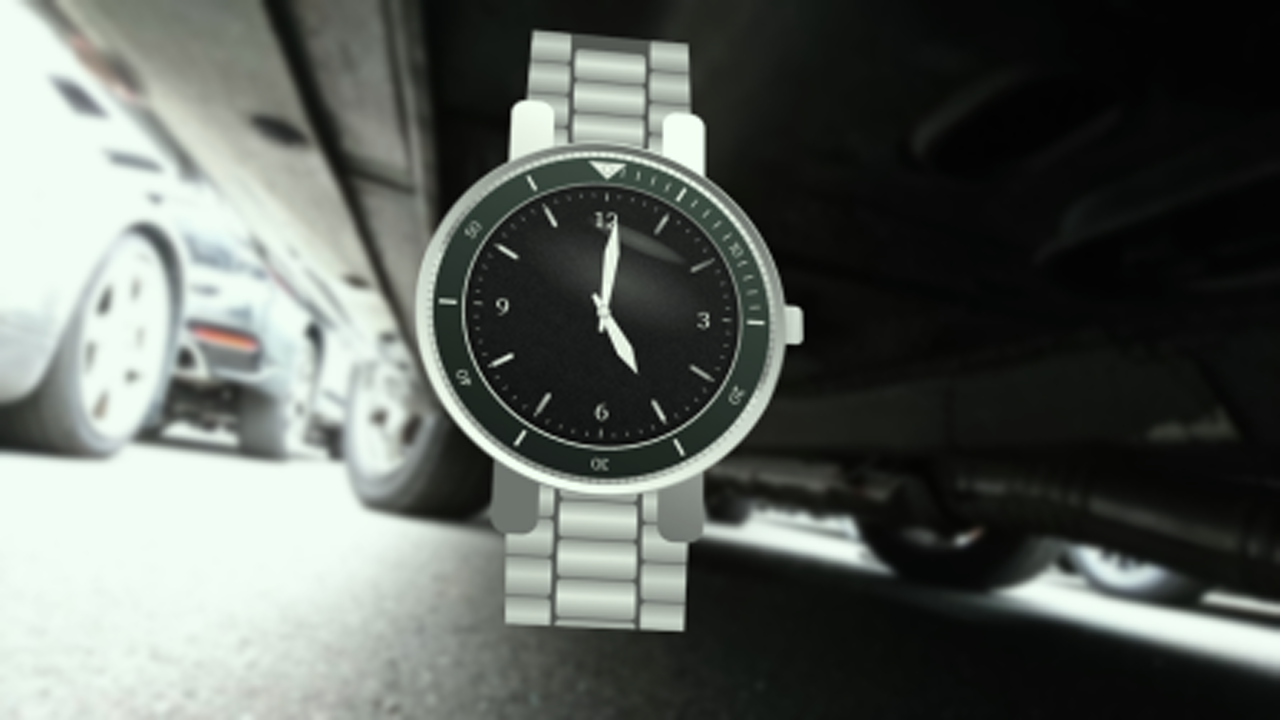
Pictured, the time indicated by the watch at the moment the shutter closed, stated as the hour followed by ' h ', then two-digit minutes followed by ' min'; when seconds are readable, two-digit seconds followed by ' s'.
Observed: 5 h 01 min
